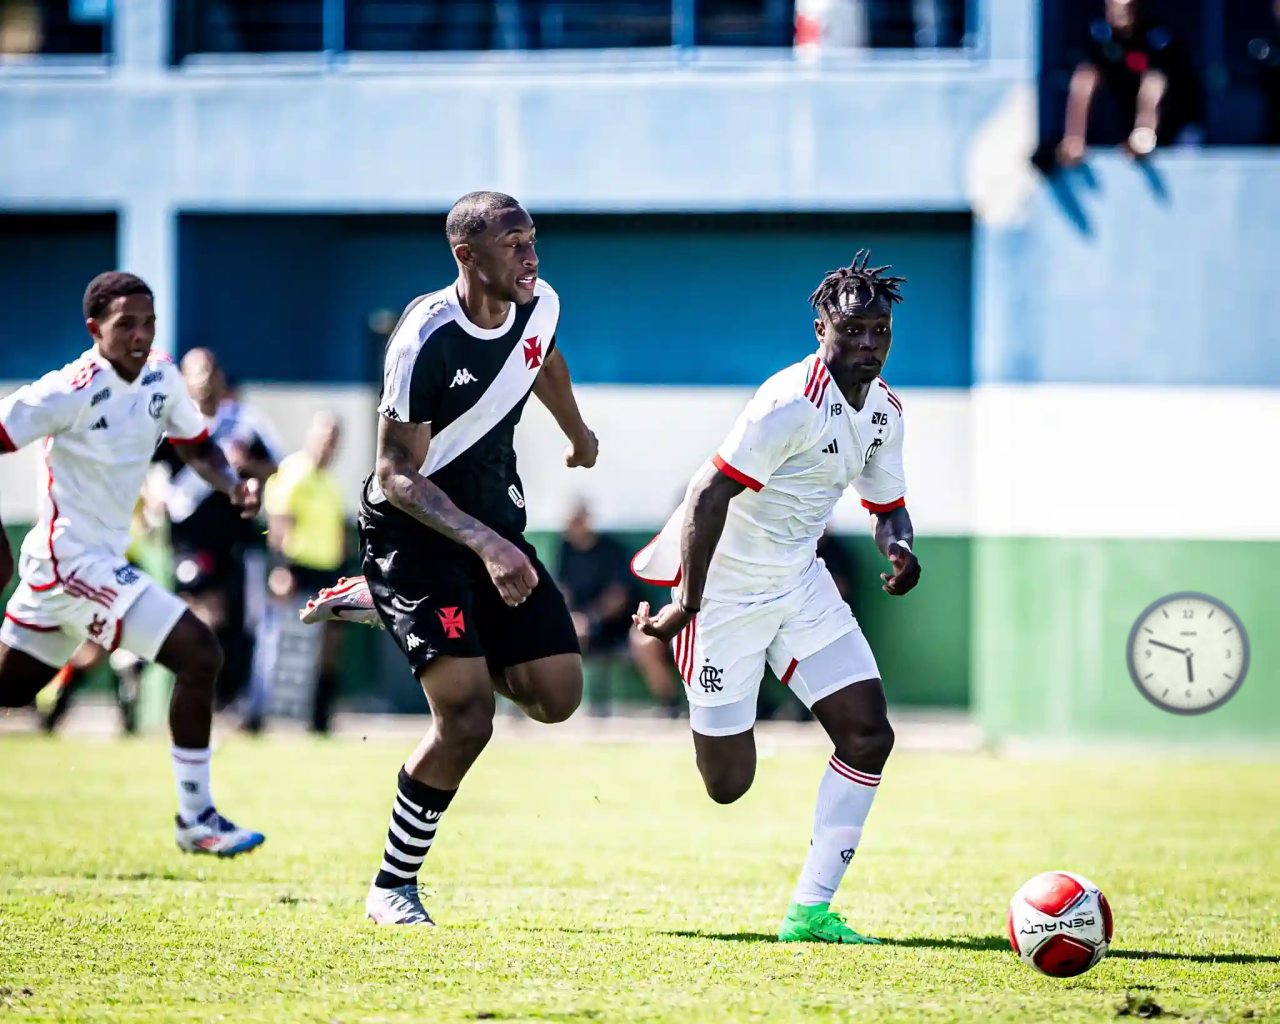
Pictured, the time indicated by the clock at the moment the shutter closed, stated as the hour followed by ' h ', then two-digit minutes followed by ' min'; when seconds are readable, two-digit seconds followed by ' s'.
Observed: 5 h 48 min
